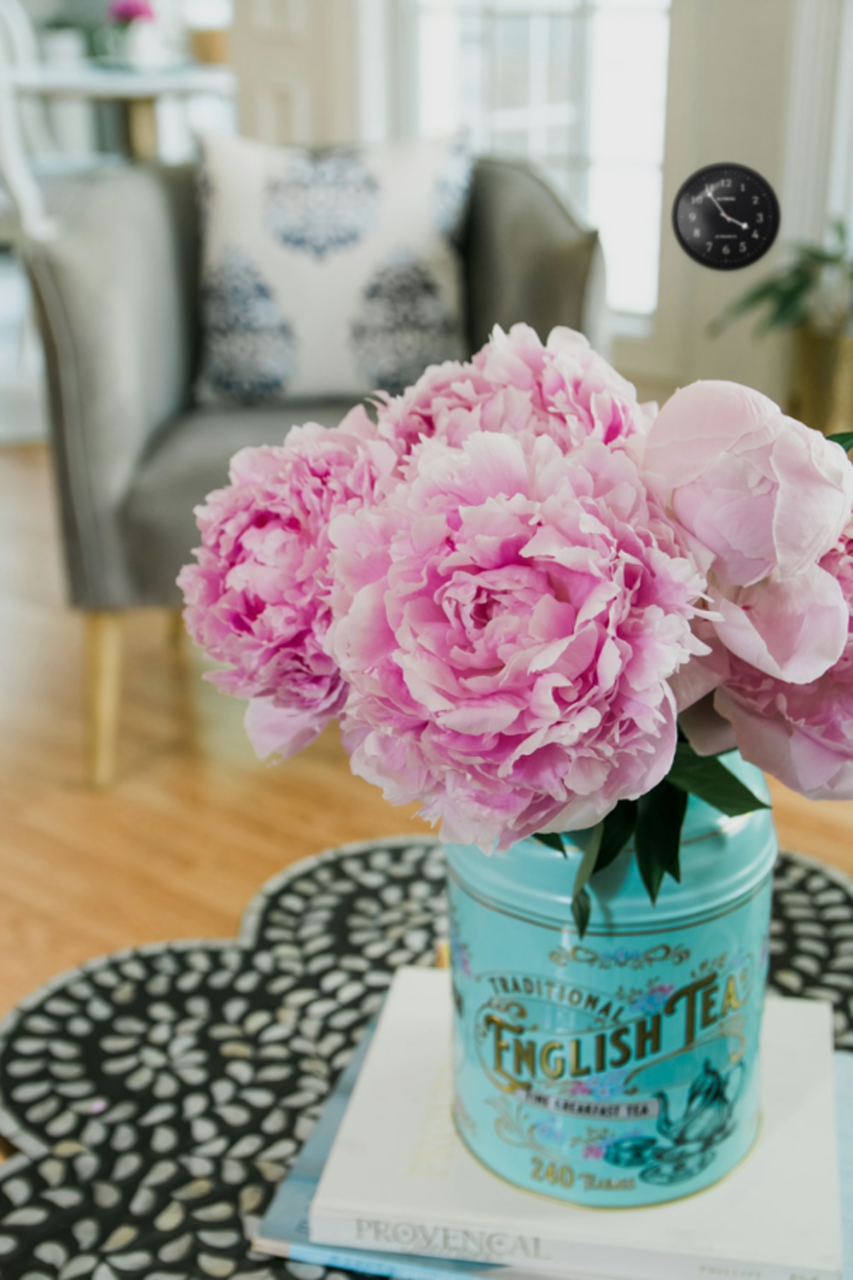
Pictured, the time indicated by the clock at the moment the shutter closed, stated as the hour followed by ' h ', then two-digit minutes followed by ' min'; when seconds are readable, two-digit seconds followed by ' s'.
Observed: 3 h 54 min
